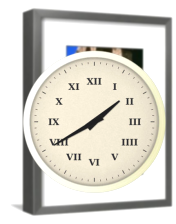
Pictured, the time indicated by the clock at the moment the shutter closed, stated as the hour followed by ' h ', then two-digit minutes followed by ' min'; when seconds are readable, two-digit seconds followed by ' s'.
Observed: 1 h 40 min
